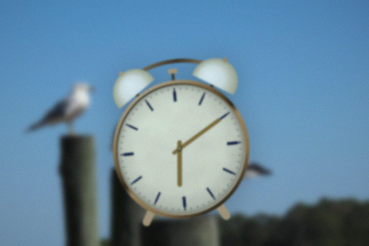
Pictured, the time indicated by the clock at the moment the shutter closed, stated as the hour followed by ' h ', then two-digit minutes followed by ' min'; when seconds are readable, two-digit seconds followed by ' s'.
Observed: 6 h 10 min
